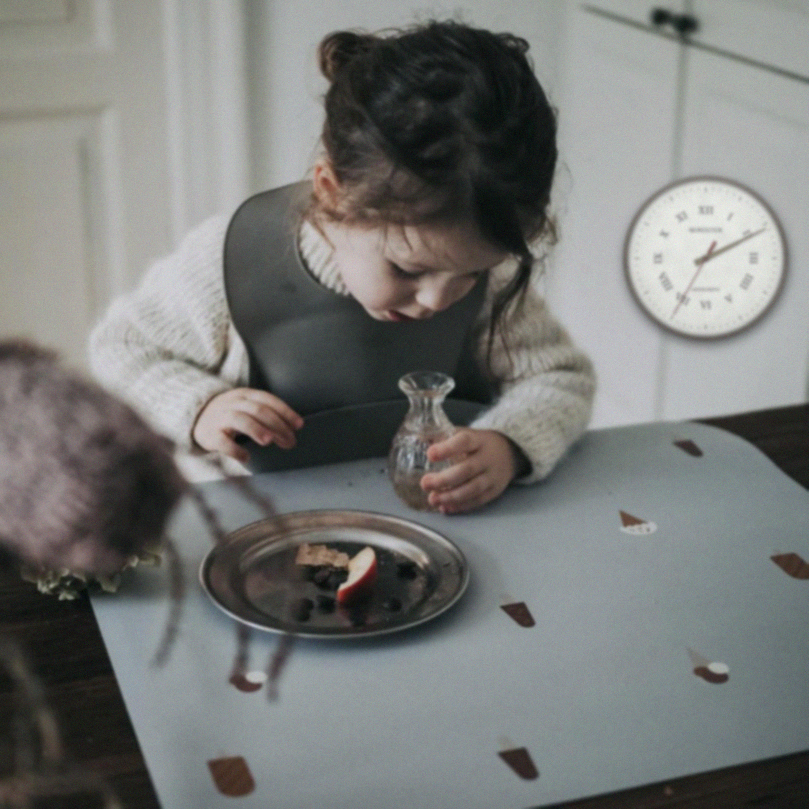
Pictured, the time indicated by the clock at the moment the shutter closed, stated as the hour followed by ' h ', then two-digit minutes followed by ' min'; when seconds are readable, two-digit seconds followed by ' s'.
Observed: 2 h 10 min 35 s
